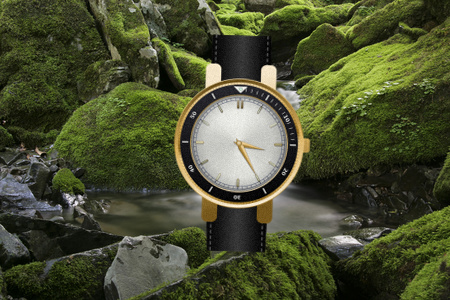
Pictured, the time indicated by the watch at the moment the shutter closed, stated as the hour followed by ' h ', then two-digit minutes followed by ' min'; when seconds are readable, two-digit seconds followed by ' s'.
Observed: 3 h 25 min
